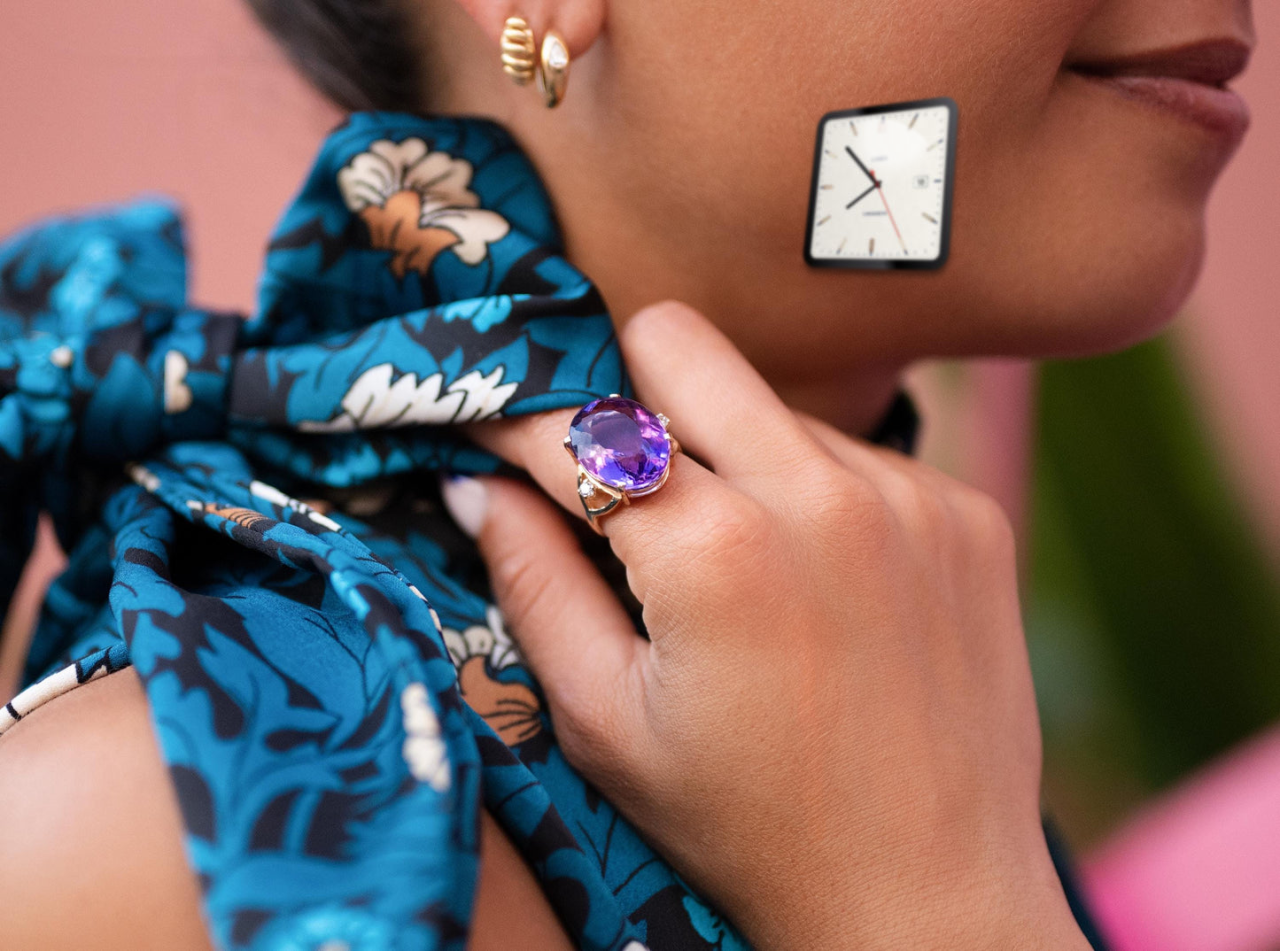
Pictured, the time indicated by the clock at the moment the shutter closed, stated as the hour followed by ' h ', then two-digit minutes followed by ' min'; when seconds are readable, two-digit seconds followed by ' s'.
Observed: 7 h 52 min 25 s
